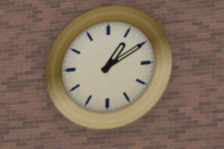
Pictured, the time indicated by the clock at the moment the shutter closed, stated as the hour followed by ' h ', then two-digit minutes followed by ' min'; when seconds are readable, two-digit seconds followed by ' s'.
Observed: 1 h 10 min
